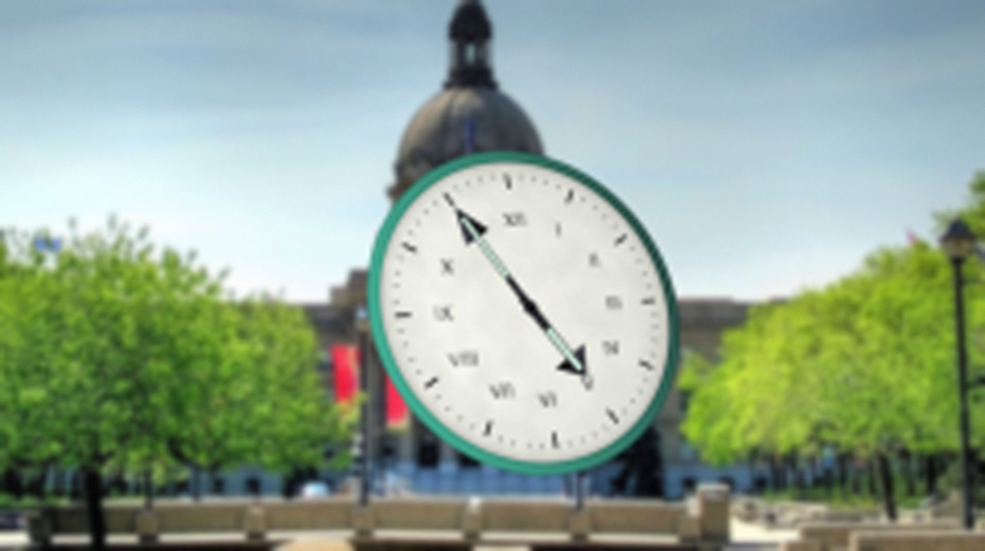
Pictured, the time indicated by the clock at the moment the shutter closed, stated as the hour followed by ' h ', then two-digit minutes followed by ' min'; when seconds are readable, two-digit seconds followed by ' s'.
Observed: 4 h 55 min
